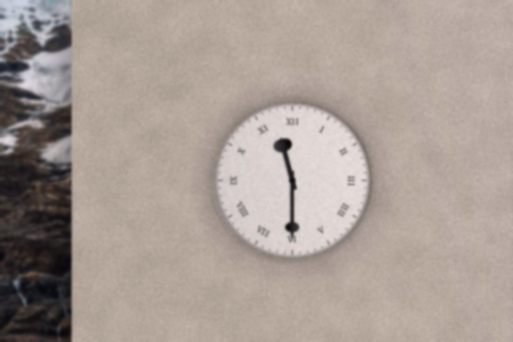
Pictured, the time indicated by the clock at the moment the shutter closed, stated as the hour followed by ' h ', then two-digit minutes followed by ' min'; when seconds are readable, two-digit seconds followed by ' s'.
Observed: 11 h 30 min
